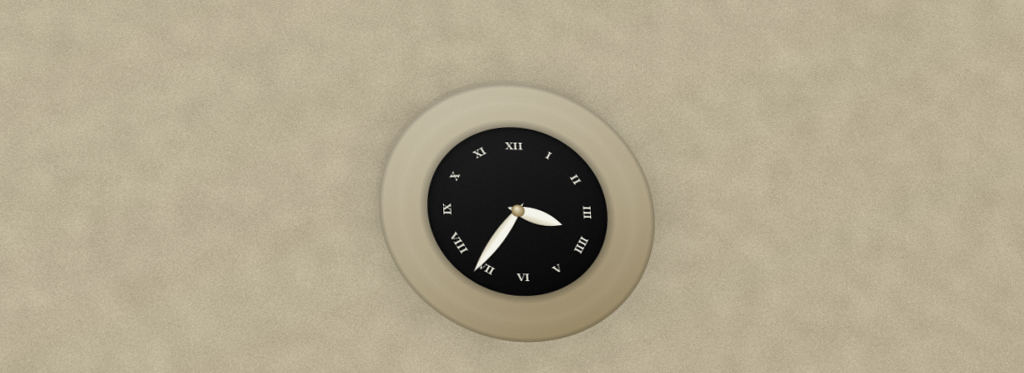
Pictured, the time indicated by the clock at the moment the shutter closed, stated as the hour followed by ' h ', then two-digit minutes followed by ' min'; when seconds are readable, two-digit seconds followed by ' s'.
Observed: 3 h 36 min
